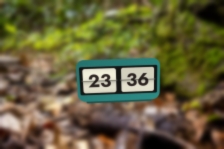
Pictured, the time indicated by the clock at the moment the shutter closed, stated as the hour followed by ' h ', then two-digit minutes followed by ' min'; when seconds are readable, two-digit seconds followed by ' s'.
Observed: 23 h 36 min
